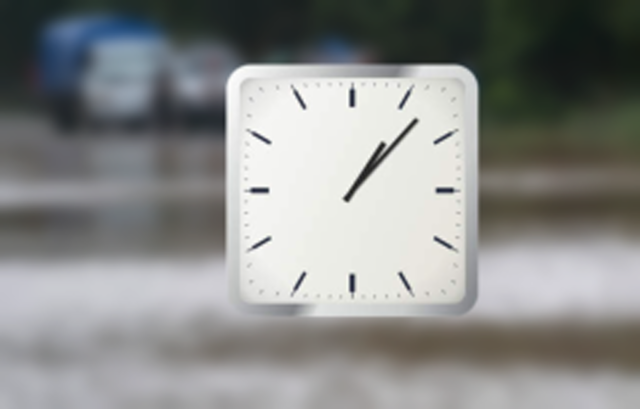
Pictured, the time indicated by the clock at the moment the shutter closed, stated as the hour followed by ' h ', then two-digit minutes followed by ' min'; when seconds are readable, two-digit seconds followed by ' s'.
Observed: 1 h 07 min
